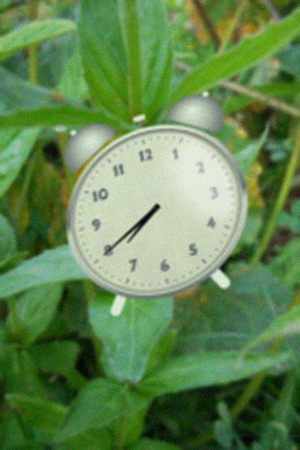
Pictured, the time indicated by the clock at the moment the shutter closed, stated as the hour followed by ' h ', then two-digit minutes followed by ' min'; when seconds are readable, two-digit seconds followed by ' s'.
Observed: 7 h 40 min
